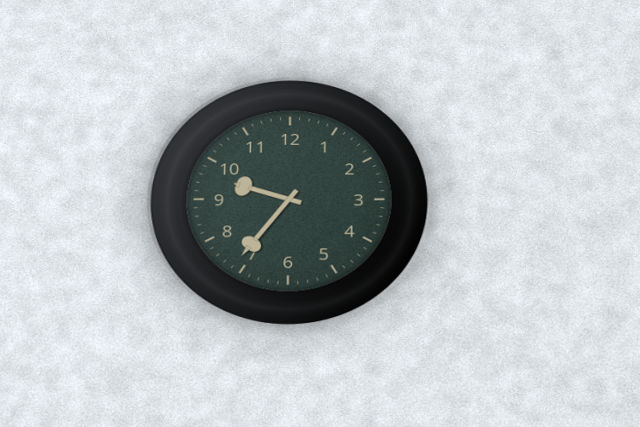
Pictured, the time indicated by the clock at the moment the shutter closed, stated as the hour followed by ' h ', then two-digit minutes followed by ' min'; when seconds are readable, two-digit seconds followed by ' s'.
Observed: 9 h 36 min
